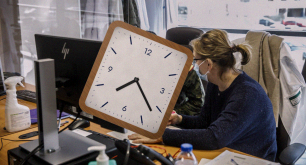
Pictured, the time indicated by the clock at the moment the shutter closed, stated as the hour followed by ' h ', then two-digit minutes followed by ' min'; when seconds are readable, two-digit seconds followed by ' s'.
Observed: 7 h 22 min
